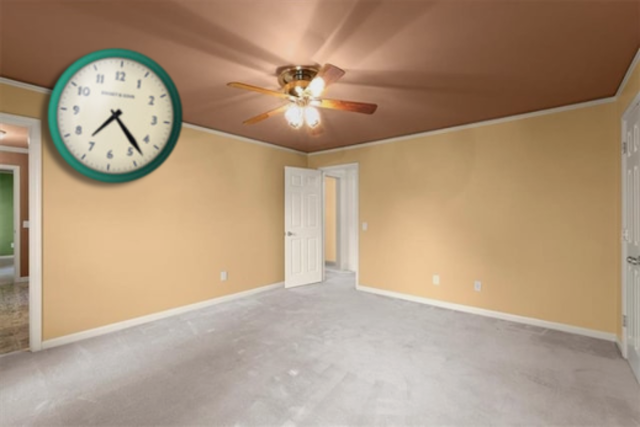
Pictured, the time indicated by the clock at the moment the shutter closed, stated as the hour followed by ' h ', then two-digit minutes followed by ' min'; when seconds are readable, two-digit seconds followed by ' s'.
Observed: 7 h 23 min
